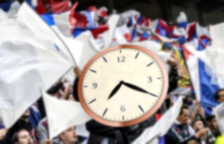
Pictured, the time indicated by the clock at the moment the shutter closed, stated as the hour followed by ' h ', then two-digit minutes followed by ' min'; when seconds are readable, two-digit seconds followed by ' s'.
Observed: 7 h 20 min
